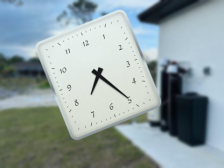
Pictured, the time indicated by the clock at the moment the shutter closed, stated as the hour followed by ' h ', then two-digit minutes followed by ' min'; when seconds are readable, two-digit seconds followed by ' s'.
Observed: 7 h 25 min
